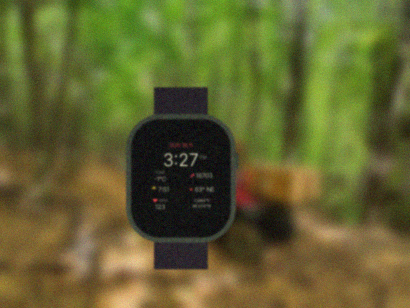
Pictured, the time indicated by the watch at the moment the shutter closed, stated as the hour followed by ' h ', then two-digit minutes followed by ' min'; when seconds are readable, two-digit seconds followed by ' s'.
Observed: 3 h 27 min
